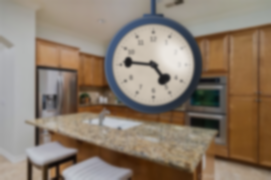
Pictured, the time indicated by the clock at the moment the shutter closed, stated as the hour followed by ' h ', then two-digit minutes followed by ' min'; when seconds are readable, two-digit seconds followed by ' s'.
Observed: 4 h 46 min
